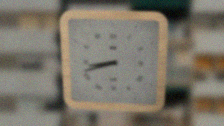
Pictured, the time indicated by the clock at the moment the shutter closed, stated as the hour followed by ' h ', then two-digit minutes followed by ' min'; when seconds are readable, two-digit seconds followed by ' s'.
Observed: 8 h 42 min
